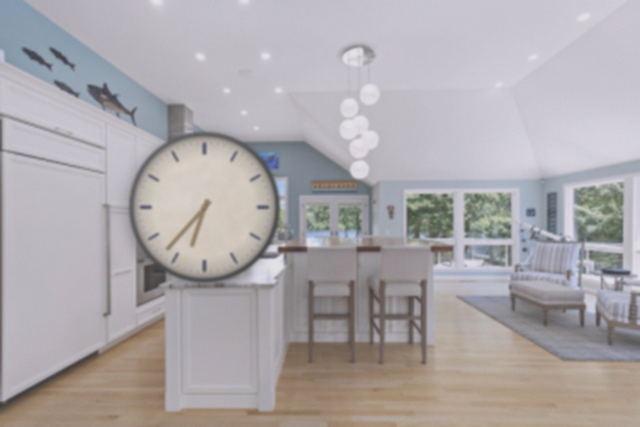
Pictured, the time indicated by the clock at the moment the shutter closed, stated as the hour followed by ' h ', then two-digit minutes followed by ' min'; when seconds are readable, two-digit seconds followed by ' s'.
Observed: 6 h 37 min
